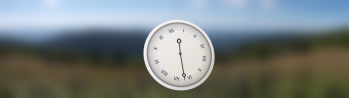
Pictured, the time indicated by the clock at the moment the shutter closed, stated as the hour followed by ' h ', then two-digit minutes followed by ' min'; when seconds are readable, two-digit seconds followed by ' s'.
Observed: 12 h 32 min
